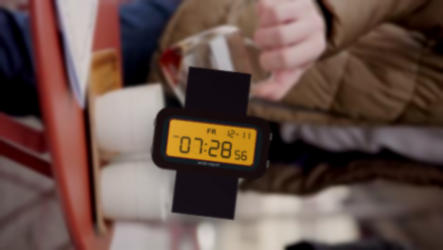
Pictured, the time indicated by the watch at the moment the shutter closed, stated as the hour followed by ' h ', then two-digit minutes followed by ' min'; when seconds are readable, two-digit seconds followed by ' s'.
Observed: 7 h 28 min 56 s
